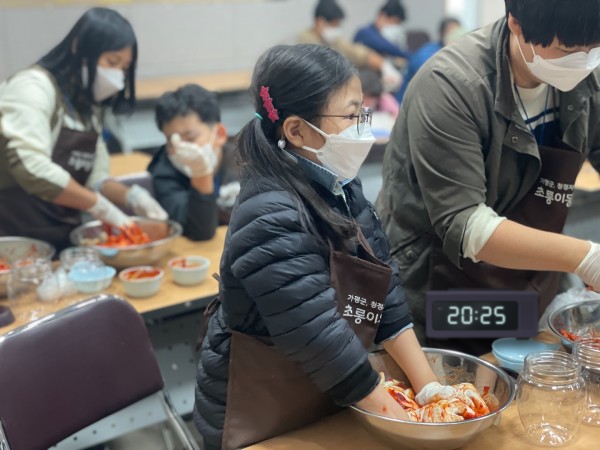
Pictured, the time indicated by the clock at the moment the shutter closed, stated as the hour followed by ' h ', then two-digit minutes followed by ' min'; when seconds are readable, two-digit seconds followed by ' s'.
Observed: 20 h 25 min
